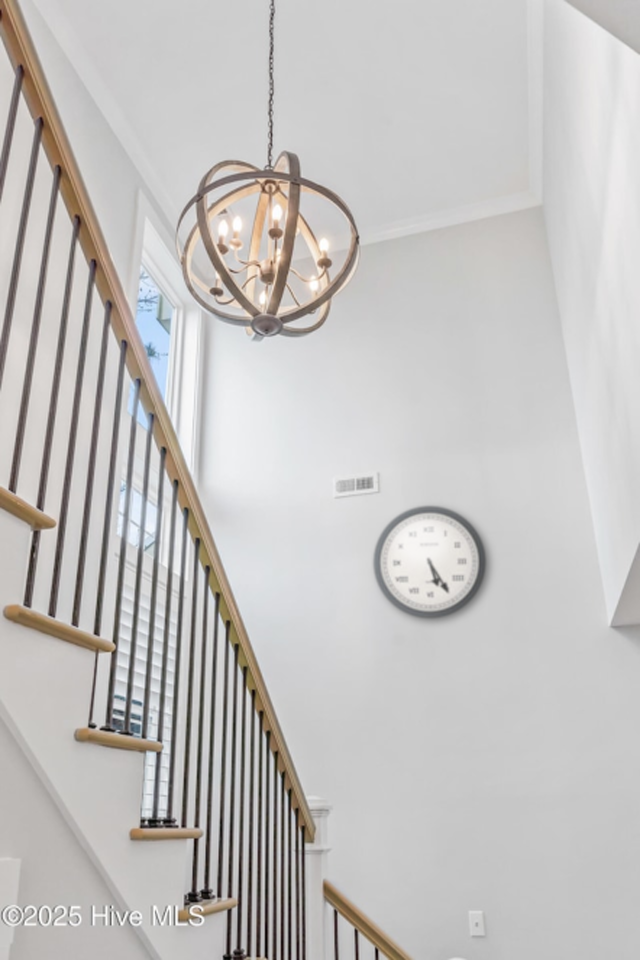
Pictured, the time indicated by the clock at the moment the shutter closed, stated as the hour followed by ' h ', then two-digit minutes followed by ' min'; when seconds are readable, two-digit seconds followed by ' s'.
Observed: 5 h 25 min
